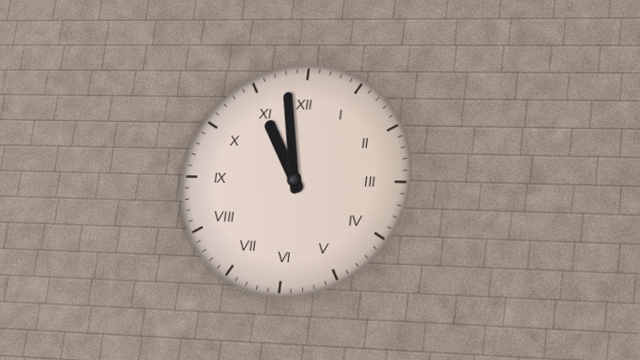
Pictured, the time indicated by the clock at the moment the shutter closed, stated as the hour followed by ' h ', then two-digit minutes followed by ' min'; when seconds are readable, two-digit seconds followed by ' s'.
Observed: 10 h 58 min
